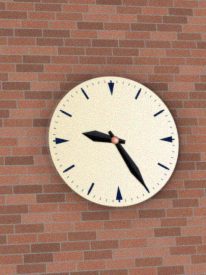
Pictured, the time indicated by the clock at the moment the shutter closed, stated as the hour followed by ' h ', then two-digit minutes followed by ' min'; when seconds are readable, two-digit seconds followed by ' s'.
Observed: 9 h 25 min
